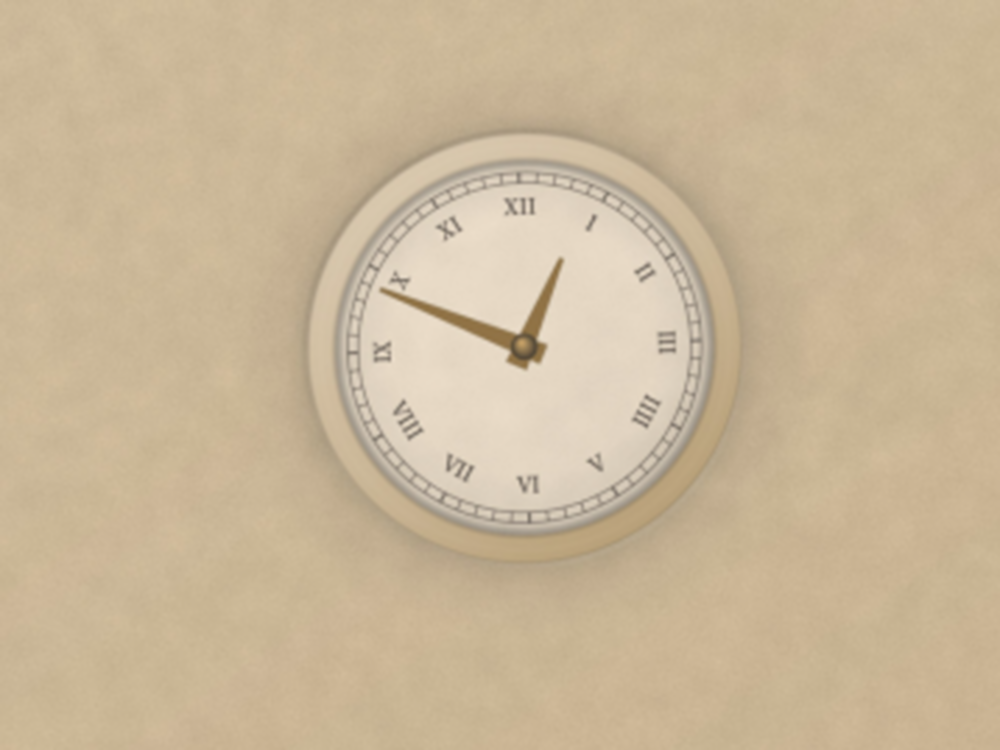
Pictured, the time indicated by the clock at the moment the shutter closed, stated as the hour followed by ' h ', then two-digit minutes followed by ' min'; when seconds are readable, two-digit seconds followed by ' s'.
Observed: 12 h 49 min
